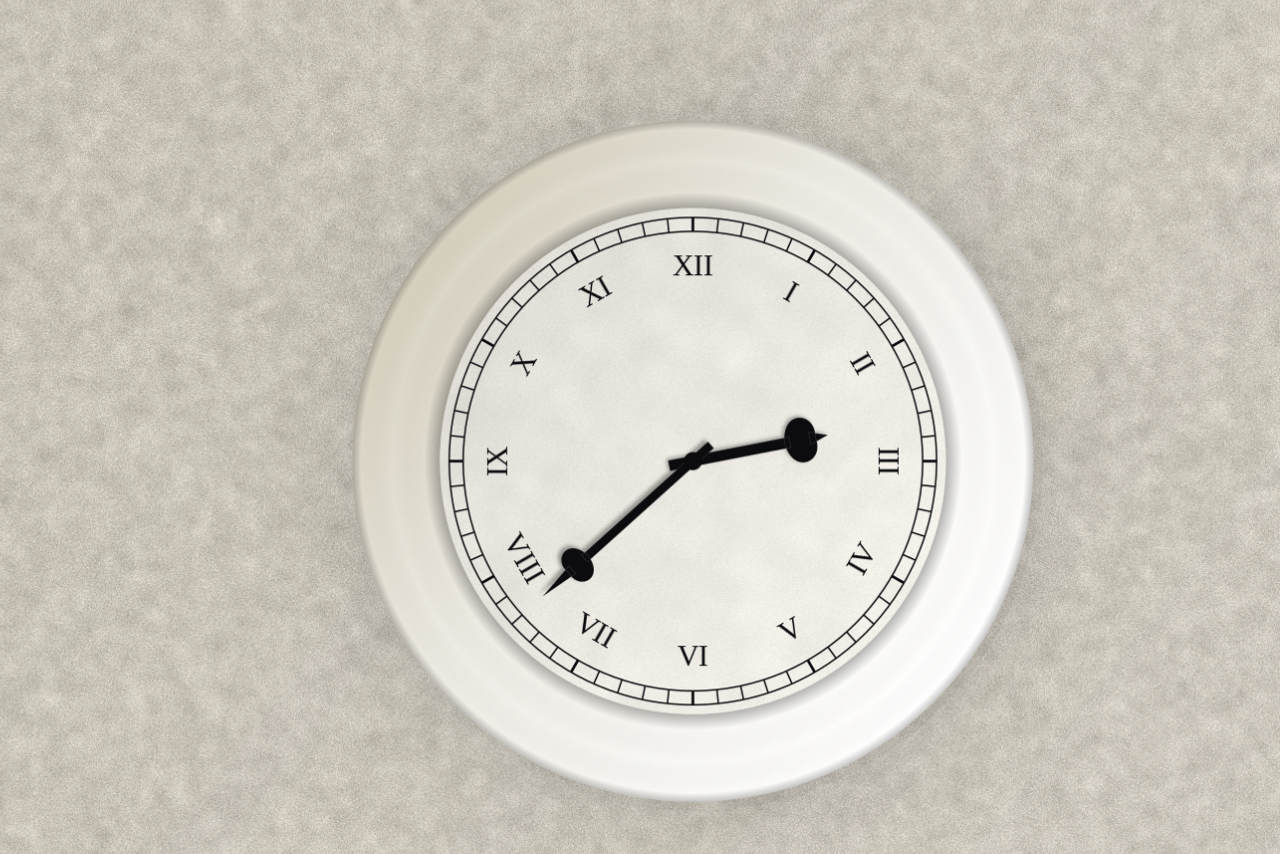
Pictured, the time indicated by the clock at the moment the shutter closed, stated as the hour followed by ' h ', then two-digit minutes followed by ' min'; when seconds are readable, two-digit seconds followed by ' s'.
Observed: 2 h 38 min
